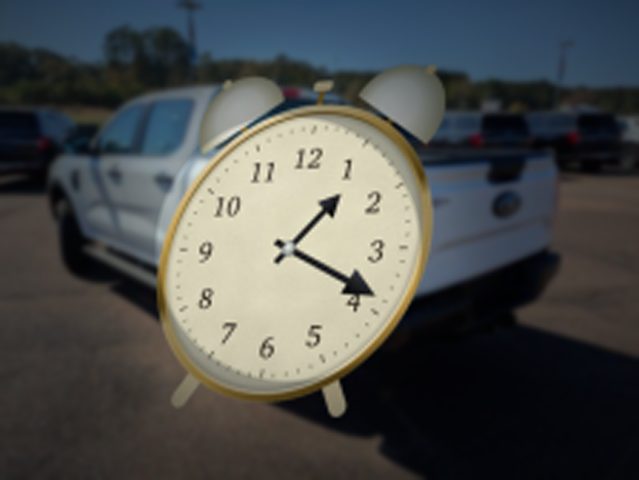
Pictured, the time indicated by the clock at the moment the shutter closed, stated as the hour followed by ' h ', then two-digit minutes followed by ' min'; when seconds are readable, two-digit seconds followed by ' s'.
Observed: 1 h 19 min
